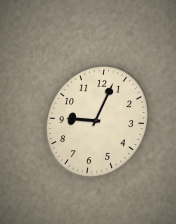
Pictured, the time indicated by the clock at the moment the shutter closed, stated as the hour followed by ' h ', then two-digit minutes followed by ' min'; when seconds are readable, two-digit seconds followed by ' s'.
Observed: 9 h 03 min
